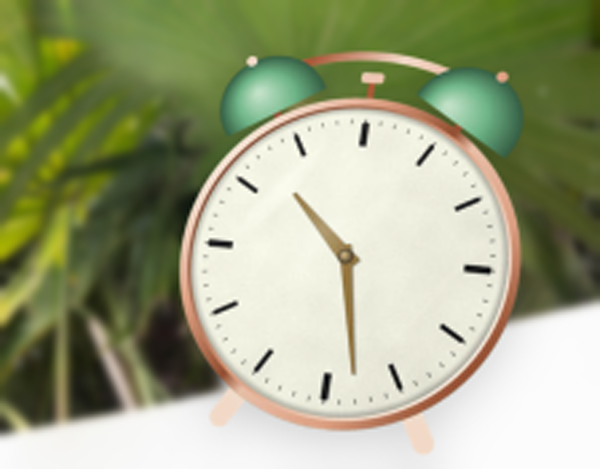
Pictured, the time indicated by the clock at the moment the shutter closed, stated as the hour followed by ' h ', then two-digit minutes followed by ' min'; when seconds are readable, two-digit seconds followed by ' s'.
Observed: 10 h 28 min
